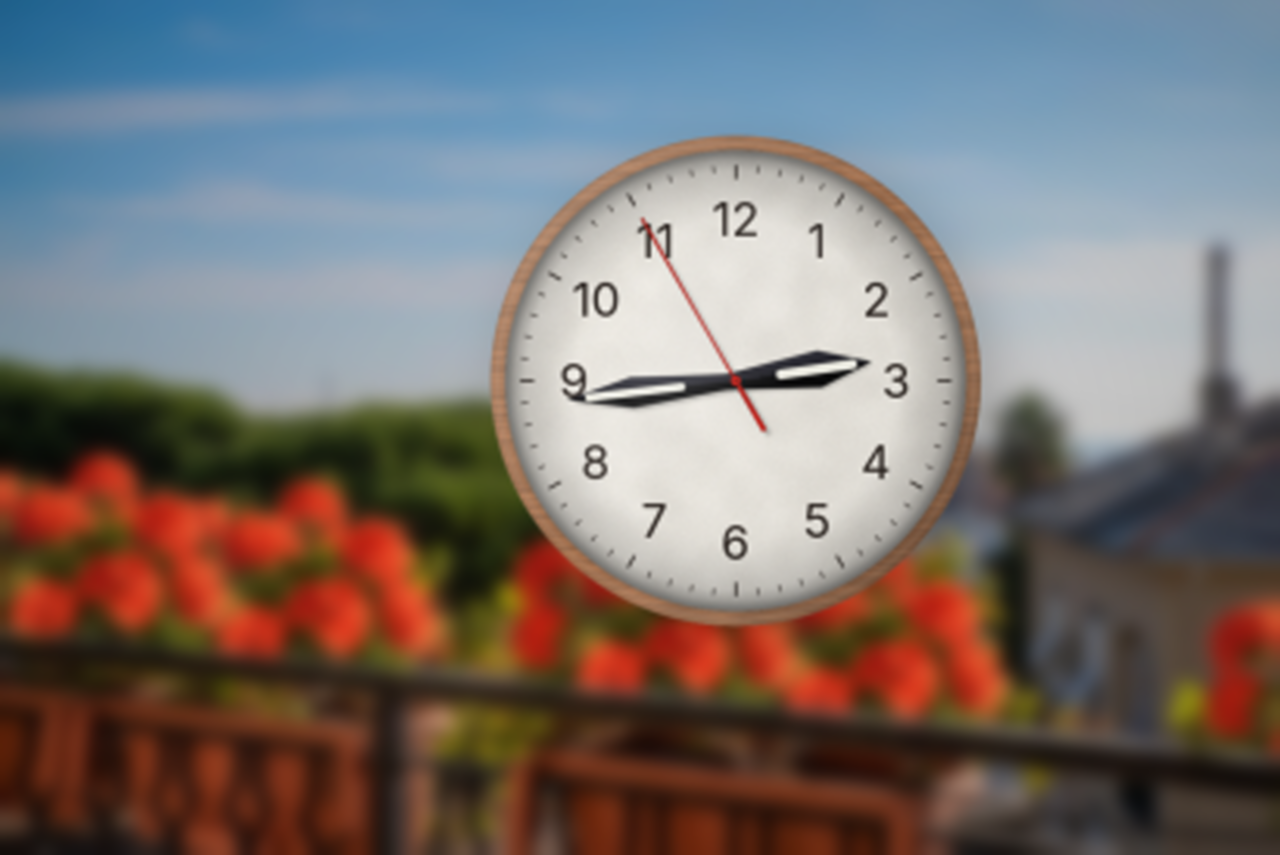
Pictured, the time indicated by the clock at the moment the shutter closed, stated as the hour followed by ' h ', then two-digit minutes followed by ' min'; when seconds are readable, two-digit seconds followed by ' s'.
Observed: 2 h 43 min 55 s
